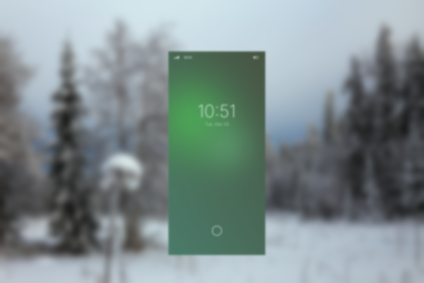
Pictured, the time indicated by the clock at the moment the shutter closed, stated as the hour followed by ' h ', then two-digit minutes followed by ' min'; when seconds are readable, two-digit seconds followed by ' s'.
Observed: 10 h 51 min
